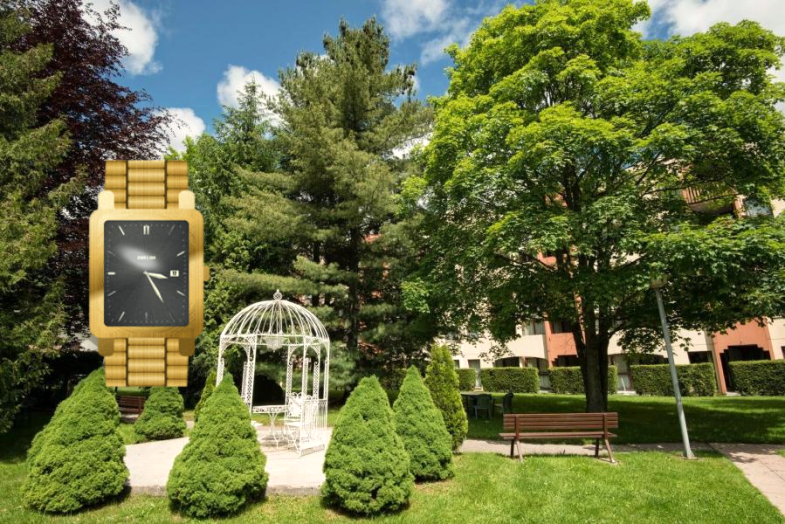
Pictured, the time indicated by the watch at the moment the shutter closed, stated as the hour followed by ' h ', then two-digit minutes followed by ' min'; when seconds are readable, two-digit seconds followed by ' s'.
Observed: 3 h 25 min
